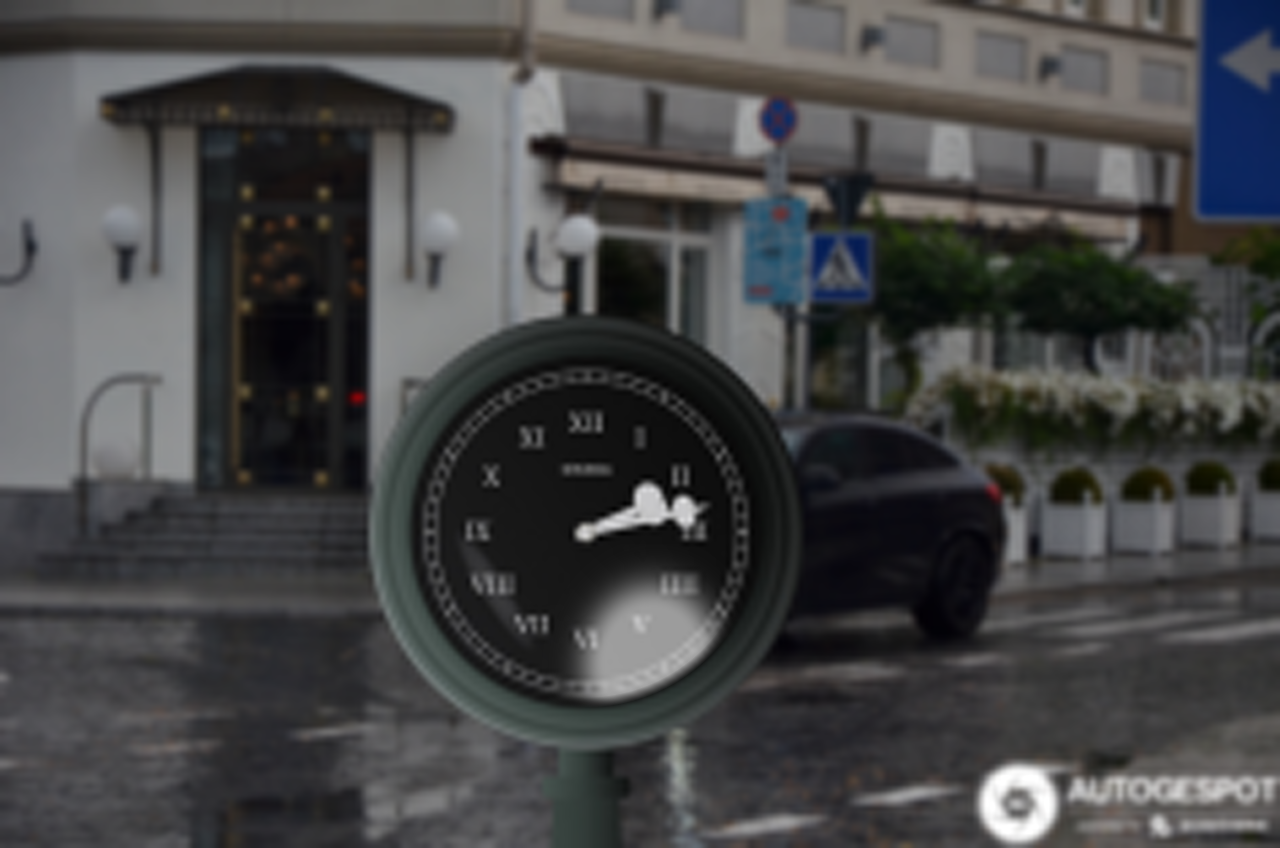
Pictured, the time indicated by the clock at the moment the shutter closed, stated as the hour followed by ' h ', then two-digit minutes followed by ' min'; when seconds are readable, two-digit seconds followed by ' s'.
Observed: 2 h 13 min
